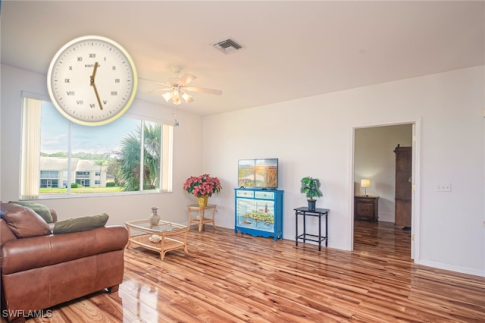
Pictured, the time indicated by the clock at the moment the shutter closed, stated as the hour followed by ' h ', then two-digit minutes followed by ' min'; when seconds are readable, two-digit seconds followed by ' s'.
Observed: 12 h 27 min
